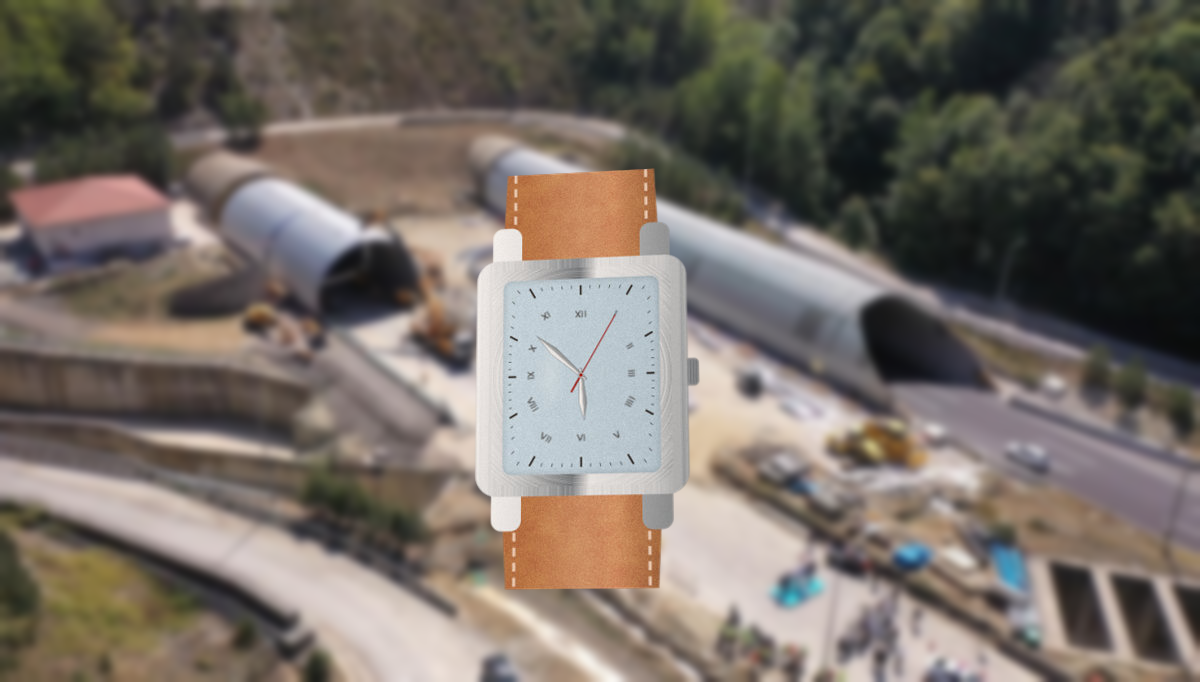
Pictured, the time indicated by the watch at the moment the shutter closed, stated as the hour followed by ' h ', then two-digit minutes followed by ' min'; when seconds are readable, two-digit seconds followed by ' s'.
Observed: 5 h 52 min 05 s
